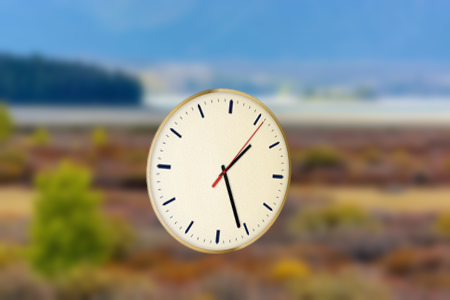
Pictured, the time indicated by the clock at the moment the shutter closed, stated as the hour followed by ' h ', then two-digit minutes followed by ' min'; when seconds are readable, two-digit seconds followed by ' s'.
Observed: 1 h 26 min 06 s
